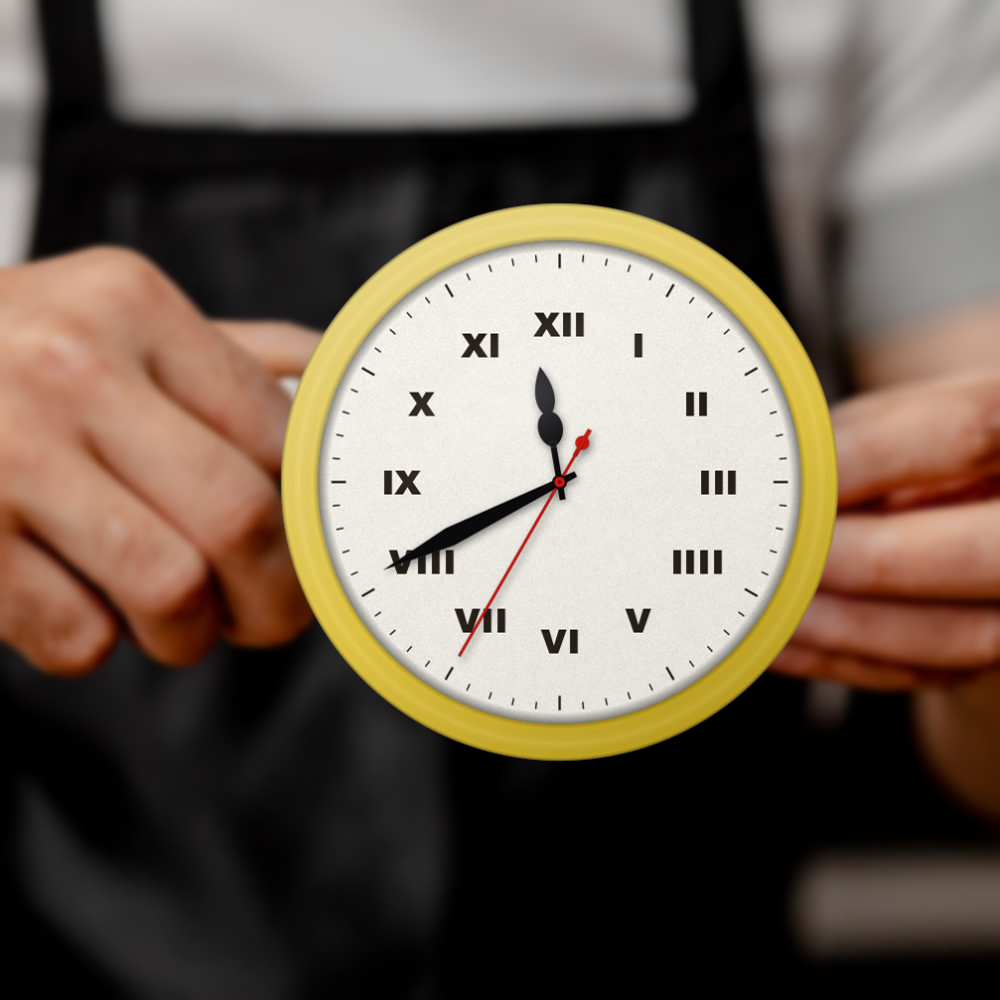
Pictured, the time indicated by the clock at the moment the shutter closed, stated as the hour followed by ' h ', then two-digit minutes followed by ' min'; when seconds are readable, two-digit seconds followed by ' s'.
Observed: 11 h 40 min 35 s
